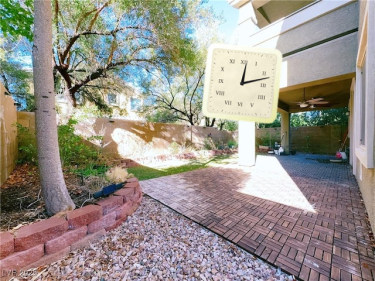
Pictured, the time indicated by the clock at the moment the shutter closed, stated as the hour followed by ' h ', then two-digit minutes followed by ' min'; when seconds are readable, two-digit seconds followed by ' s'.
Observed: 12 h 12 min
